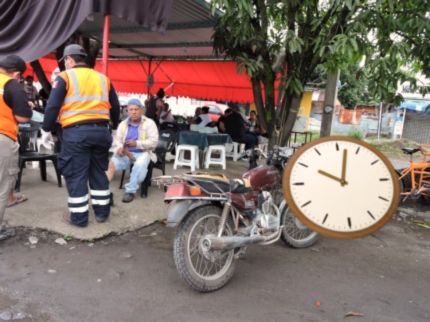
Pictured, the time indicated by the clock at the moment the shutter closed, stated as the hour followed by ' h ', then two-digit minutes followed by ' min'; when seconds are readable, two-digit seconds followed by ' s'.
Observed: 10 h 02 min
